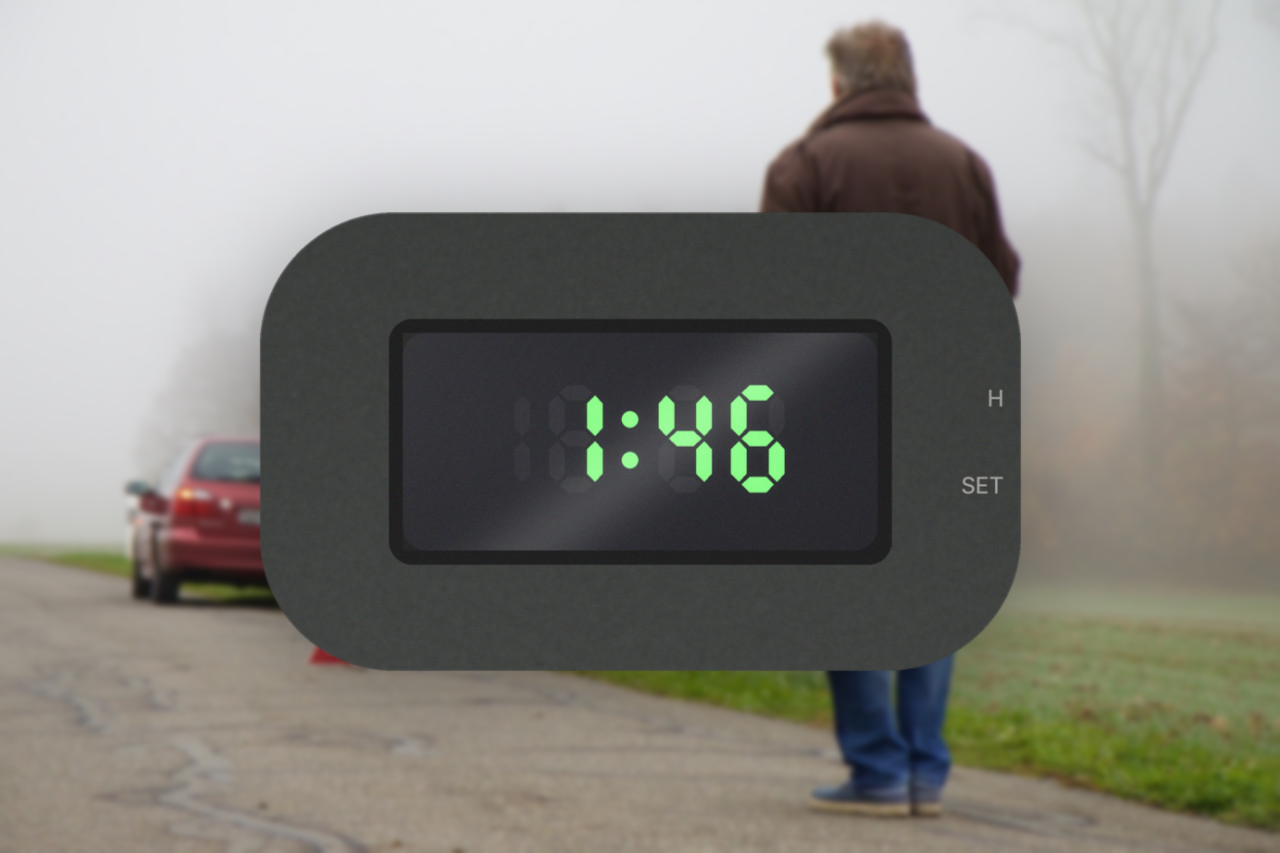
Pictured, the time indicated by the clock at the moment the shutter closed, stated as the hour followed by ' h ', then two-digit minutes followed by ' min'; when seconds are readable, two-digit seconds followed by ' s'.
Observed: 1 h 46 min
